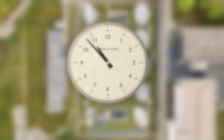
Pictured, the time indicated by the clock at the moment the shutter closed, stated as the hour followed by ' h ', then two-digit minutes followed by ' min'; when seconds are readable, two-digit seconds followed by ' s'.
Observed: 10 h 53 min
